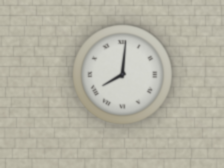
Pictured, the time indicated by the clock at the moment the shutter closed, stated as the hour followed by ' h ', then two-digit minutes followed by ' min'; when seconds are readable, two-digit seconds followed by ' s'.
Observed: 8 h 01 min
